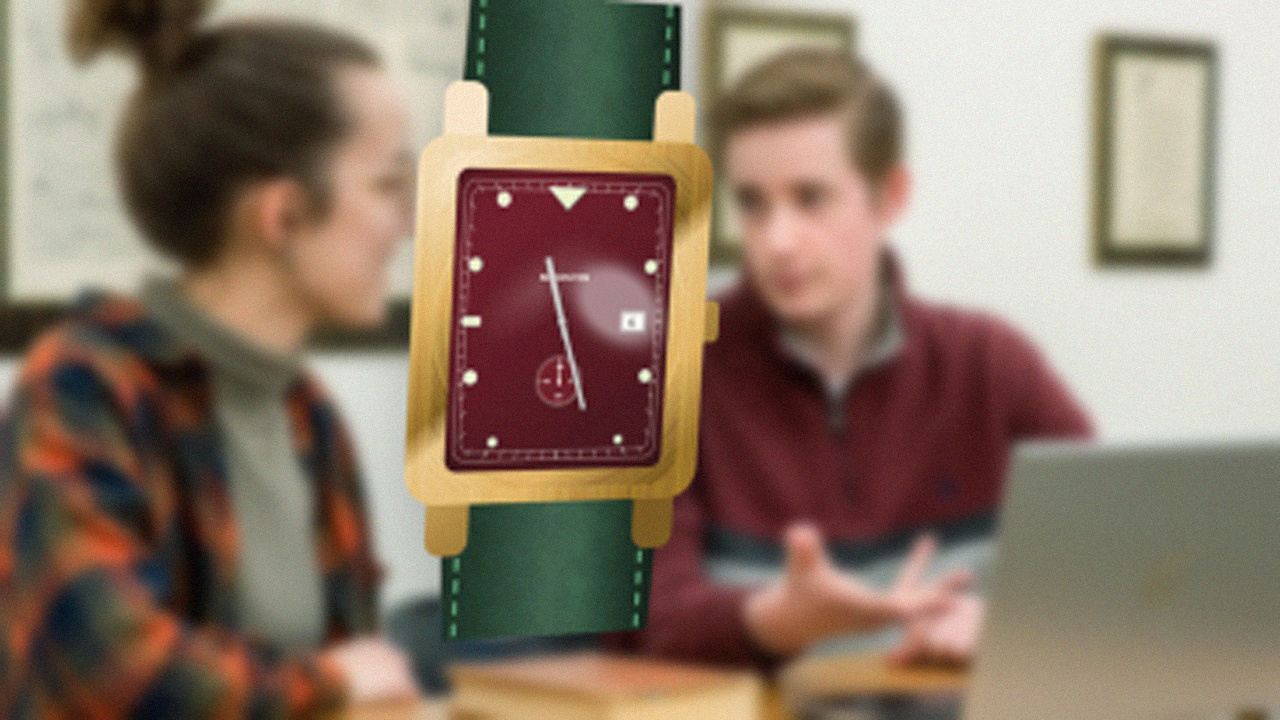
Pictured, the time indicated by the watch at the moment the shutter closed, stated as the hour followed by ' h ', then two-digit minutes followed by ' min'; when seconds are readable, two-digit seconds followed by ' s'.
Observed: 11 h 27 min
